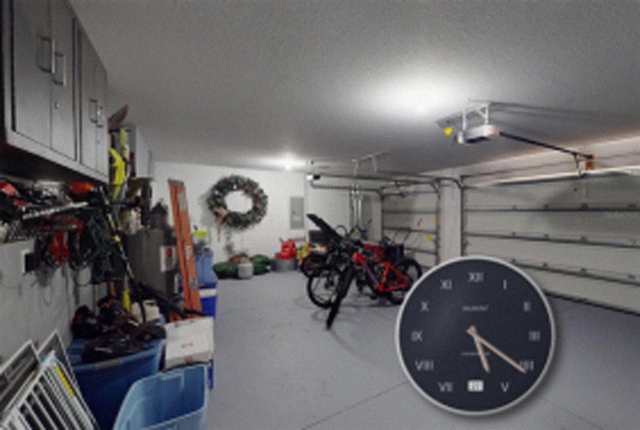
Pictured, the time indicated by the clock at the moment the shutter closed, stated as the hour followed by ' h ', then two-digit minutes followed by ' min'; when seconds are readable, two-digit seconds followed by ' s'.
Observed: 5 h 21 min
